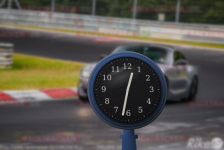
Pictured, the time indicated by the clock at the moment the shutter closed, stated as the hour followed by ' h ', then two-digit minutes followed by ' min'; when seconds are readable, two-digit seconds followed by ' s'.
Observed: 12 h 32 min
